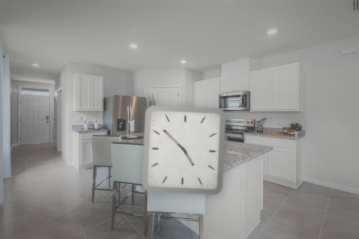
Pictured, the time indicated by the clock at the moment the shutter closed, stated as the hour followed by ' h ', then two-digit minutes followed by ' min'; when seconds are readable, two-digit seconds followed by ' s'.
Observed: 4 h 52 min
